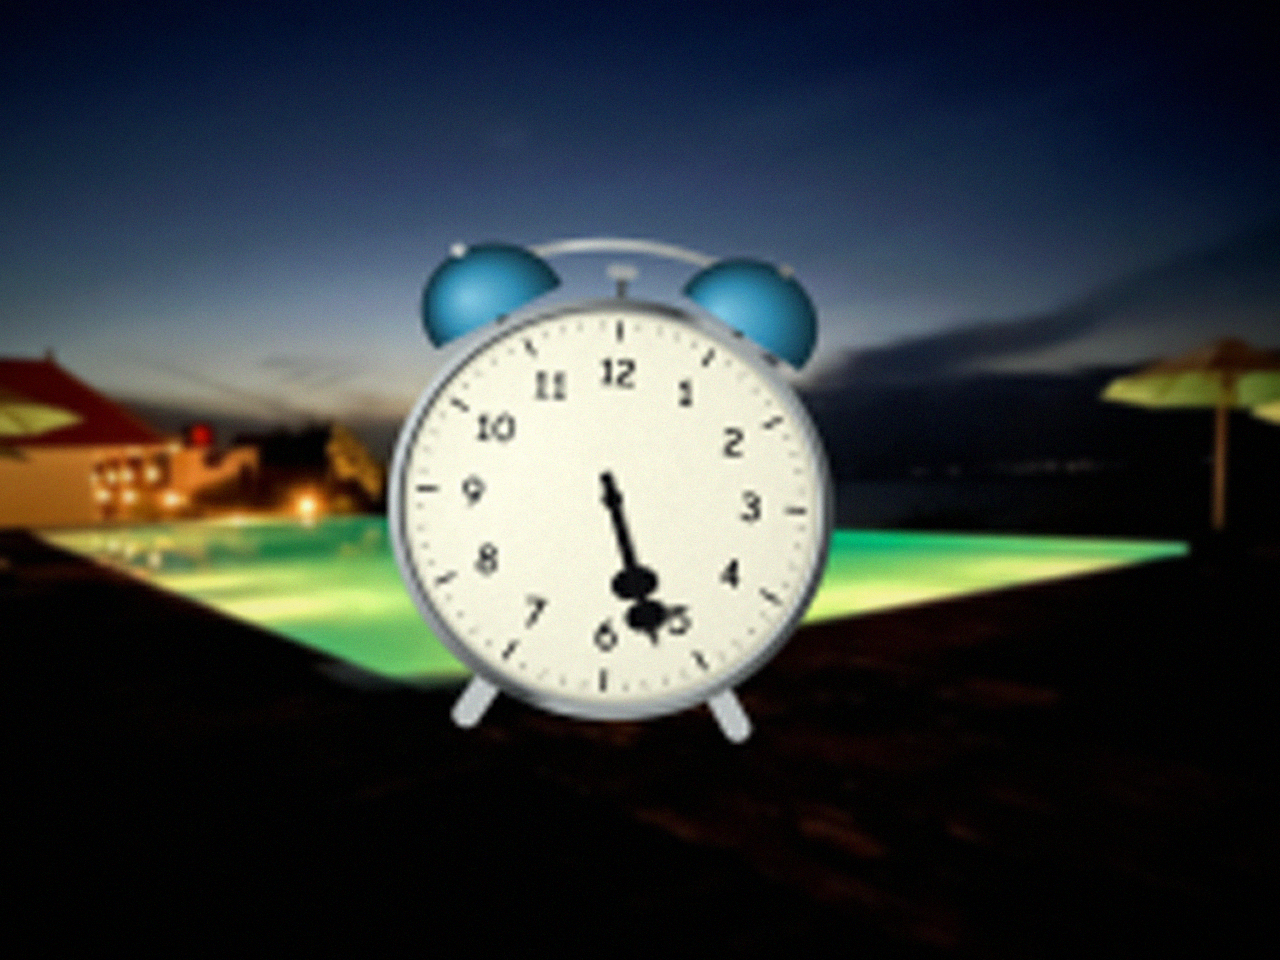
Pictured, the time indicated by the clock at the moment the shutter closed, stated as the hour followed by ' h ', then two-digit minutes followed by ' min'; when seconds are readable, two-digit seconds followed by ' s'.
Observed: 5 h 27 min
